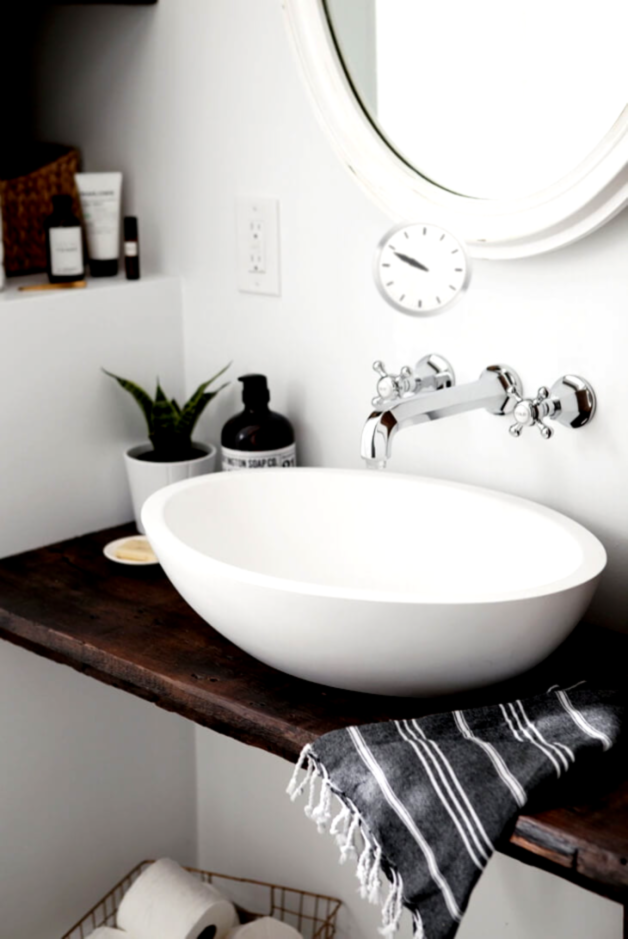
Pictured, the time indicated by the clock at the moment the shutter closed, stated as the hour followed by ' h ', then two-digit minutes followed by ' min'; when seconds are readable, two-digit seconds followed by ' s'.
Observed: 9 h 49 min
